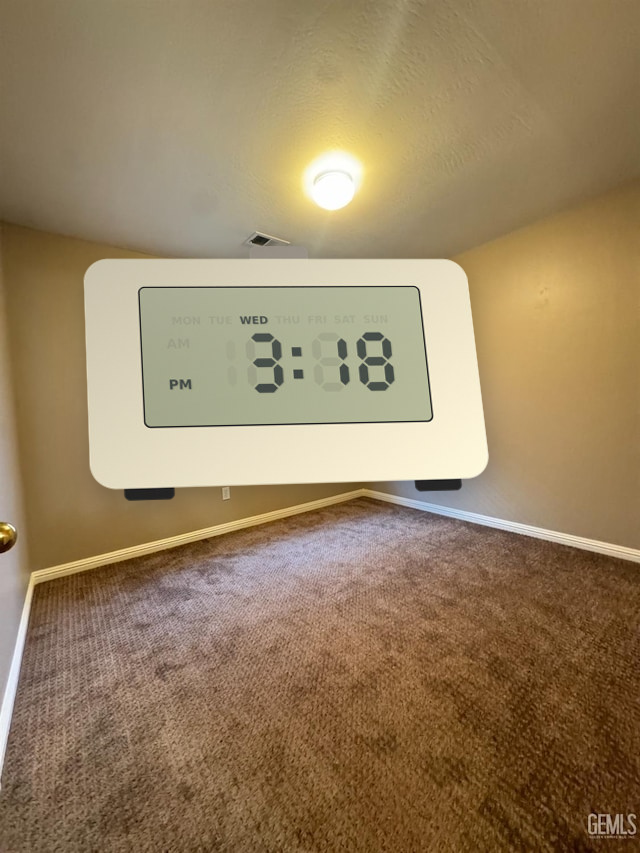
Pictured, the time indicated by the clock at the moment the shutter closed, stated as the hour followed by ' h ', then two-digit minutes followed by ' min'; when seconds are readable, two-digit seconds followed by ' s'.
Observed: 3 h 18 min
